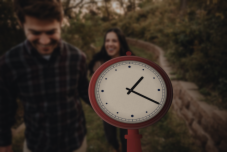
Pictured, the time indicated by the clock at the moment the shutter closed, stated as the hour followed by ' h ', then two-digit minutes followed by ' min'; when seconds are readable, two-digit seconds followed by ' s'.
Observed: 1 h 20 min
